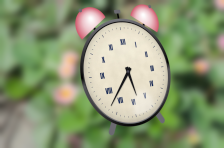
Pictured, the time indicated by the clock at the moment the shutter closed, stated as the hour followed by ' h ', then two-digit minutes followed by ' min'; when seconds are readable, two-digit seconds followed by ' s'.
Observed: 5 h 37 min
